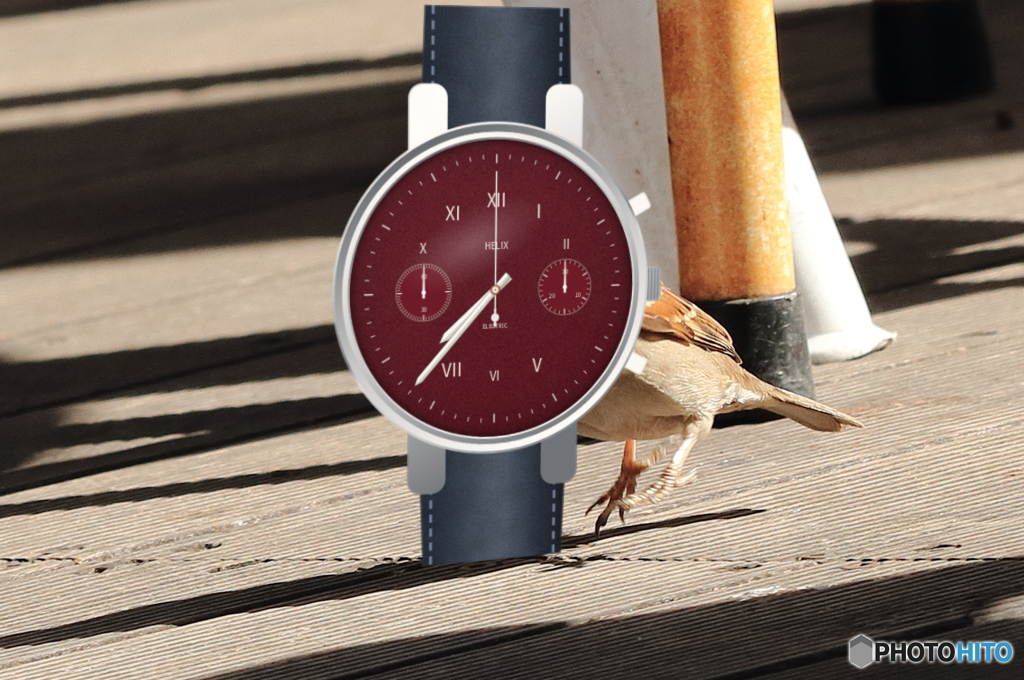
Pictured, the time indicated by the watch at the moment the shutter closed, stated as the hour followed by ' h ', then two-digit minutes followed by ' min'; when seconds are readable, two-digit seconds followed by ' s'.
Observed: 7 h 37 min
